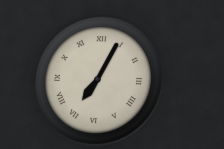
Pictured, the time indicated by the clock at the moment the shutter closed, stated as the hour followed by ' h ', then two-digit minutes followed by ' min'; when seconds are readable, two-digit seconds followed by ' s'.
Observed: 7 h 04 min
